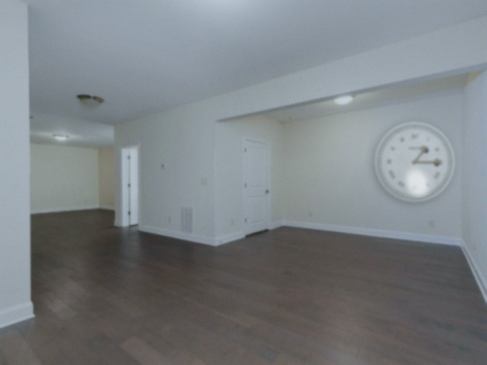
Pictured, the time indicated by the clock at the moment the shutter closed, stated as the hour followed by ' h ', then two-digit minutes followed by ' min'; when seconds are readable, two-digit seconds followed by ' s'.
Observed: 1 h 15 min
